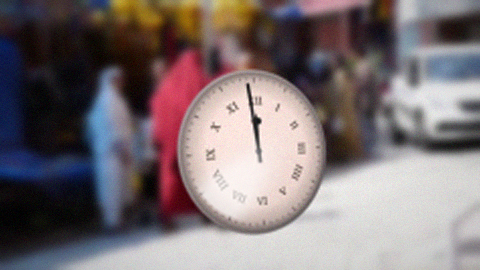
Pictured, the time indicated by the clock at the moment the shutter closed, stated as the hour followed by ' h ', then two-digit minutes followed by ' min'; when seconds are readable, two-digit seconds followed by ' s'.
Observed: 11 h 59 min
